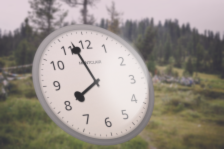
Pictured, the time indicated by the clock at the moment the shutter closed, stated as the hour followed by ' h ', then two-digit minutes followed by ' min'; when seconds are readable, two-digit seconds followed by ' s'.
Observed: 7 h 57 min
